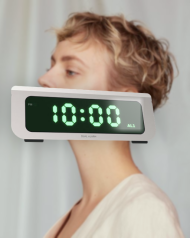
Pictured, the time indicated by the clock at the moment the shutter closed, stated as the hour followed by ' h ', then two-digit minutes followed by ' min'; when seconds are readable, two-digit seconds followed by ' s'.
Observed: 10 h 00 min
